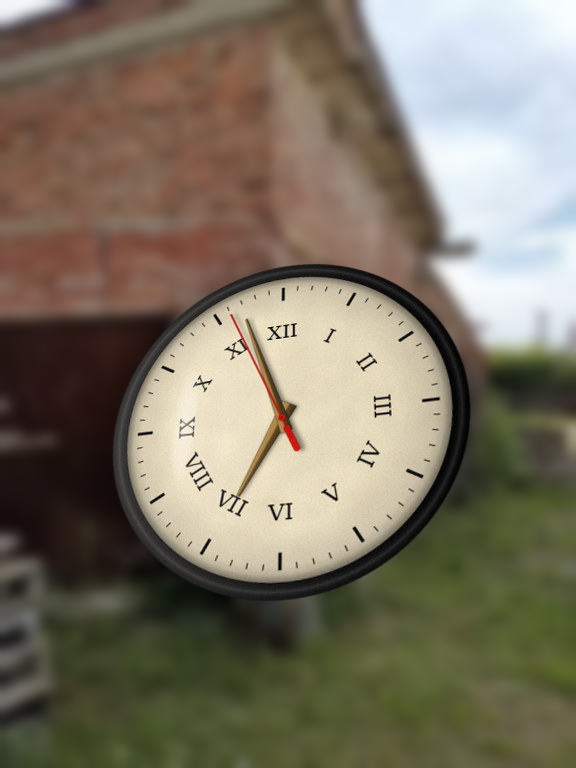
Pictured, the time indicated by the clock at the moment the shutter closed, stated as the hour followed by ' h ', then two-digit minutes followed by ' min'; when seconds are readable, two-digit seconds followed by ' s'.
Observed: 6 h 56 min 56 s
